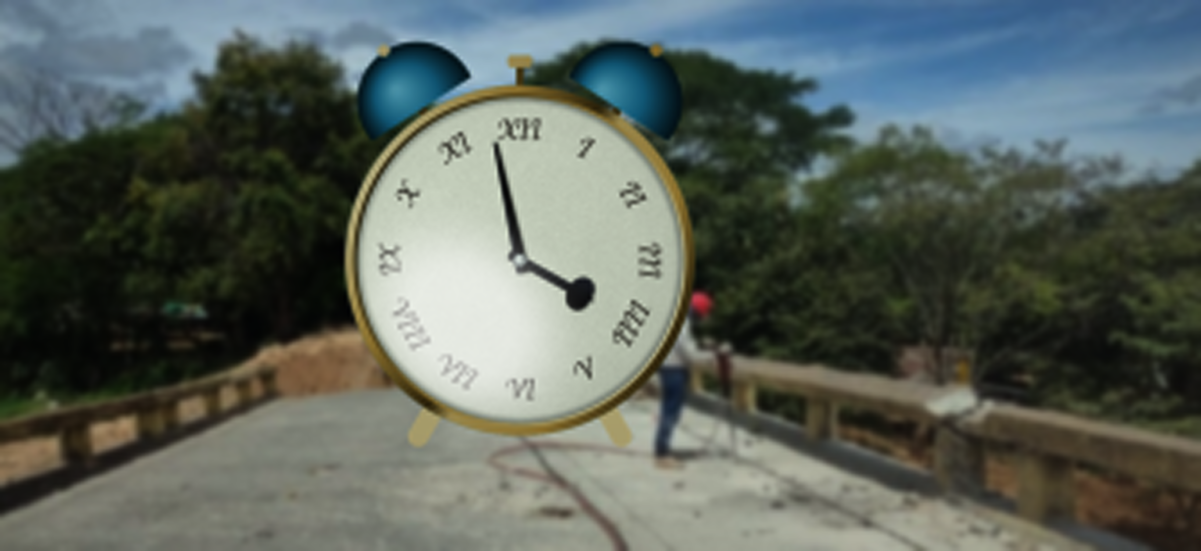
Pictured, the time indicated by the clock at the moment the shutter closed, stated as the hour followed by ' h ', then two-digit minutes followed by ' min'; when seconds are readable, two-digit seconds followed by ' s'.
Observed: 3 h 58 min
